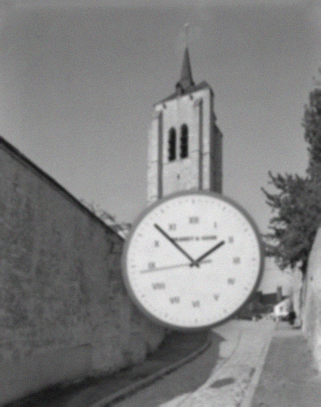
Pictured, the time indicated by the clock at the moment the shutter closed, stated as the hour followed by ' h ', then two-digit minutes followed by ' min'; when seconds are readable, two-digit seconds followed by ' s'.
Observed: 1 h 52 min 44 s
